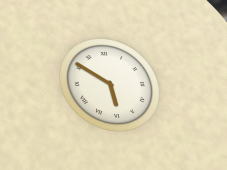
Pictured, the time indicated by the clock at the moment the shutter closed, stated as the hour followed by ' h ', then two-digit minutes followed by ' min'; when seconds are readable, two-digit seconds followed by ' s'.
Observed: 5 h 51 min
